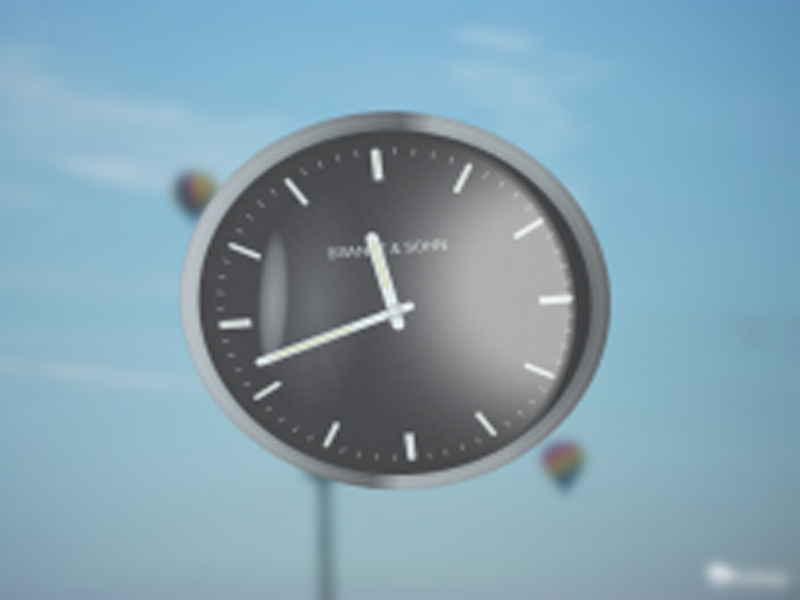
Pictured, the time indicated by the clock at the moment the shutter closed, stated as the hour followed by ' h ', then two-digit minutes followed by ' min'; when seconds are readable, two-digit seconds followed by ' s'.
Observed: 11 h 42 min
